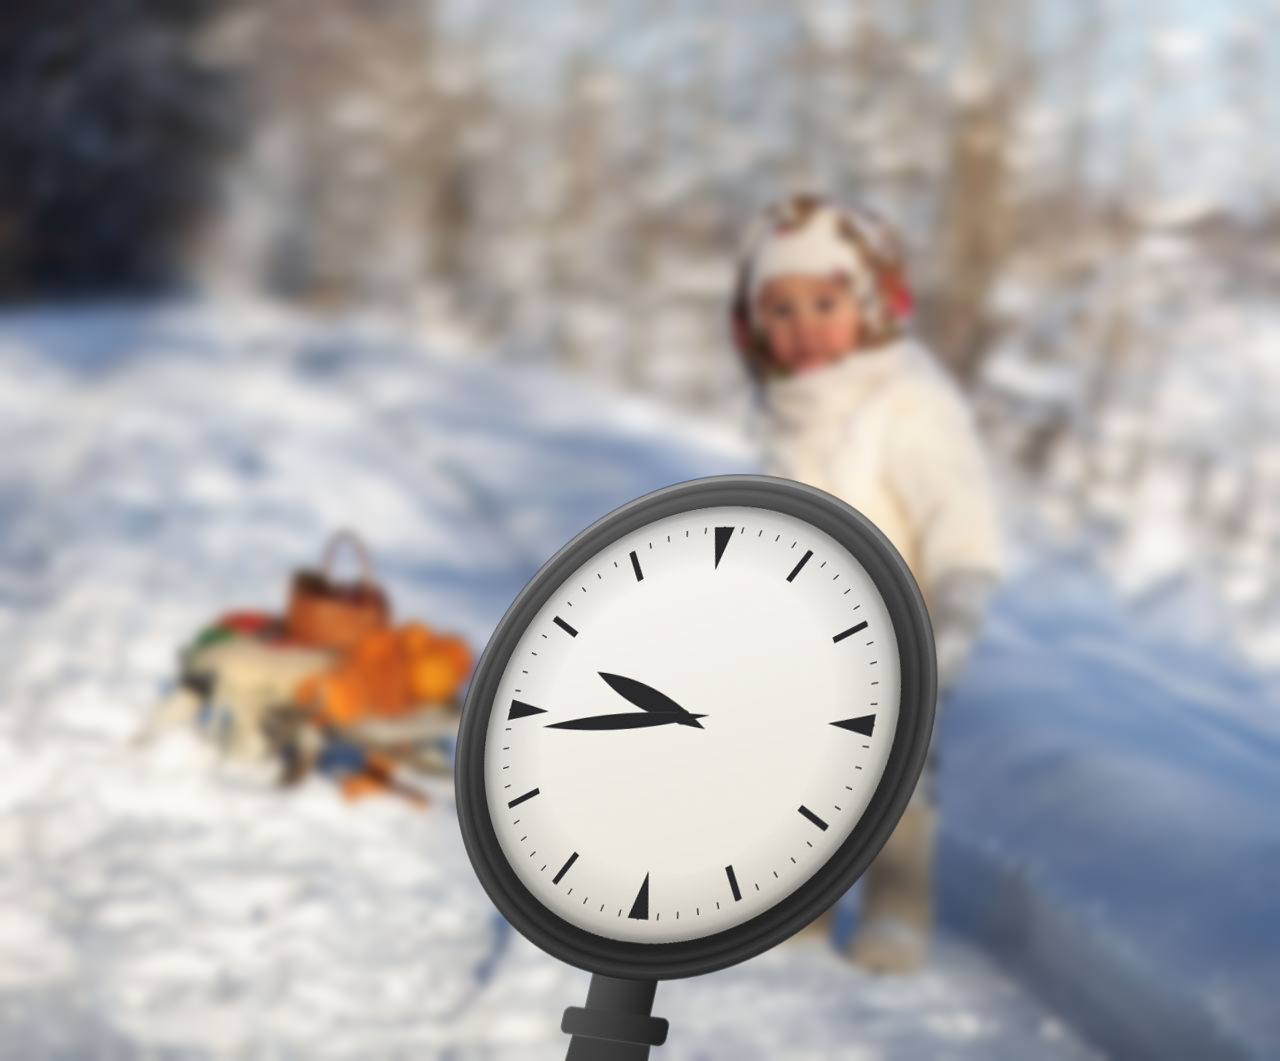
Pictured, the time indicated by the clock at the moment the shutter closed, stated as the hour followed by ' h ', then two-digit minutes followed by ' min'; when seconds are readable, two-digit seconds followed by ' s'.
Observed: 9 h 44 min
